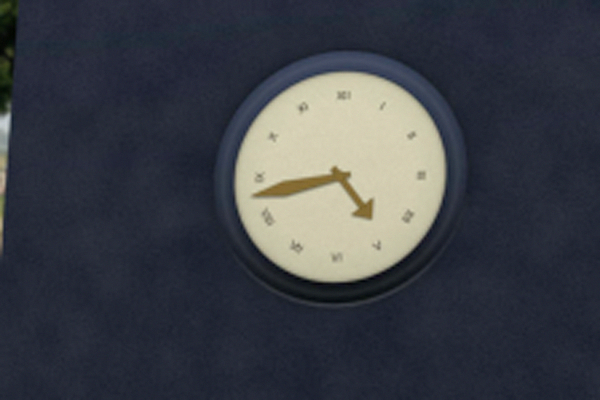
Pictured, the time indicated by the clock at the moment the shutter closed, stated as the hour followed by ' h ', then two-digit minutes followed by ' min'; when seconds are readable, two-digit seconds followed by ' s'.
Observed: 4 h 43 min
